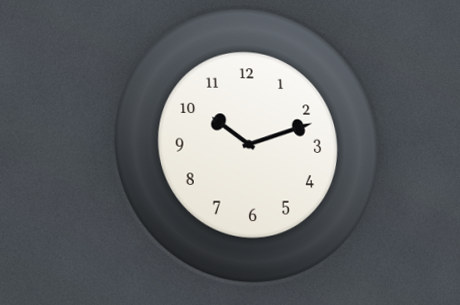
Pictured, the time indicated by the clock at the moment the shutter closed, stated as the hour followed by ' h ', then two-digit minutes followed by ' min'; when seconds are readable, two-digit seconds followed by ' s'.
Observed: 10 h 12 min
